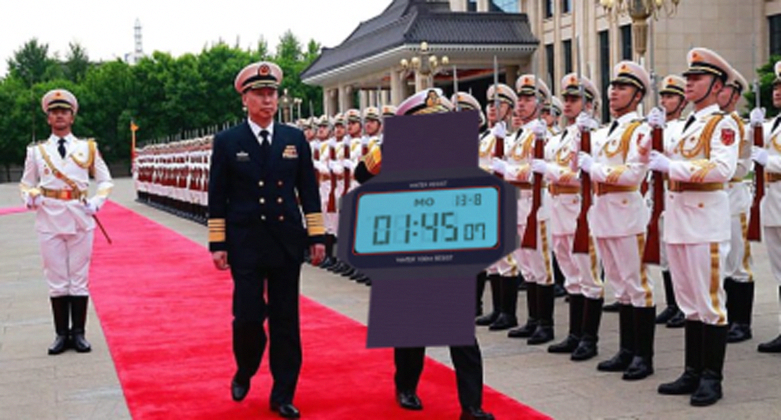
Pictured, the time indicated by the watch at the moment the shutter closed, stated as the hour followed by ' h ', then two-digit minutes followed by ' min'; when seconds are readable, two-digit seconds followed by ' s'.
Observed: 1 h 45 min 07 s
